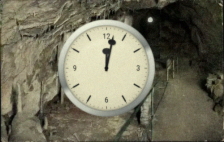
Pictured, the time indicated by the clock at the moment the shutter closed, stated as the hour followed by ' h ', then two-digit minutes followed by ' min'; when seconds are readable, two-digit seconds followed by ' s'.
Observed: 12 h 02 min
